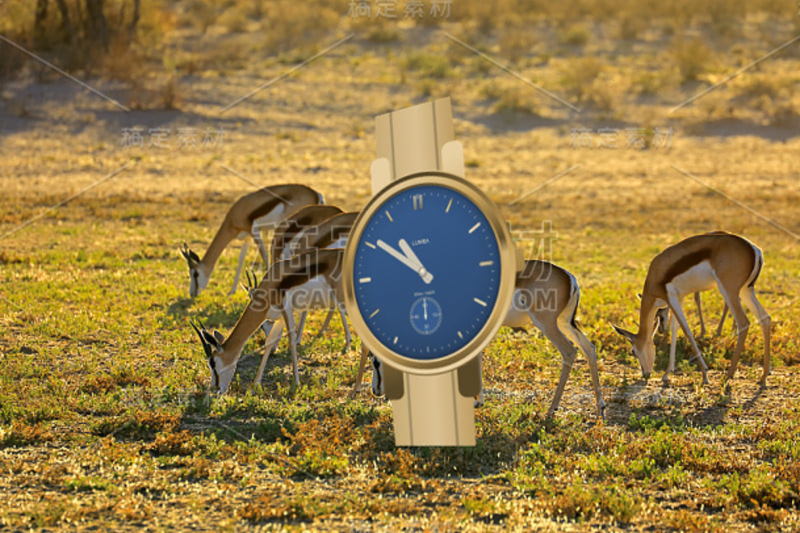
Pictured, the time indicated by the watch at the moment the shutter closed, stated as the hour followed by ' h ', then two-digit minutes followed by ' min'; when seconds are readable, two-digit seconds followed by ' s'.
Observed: 10 h 51 min
